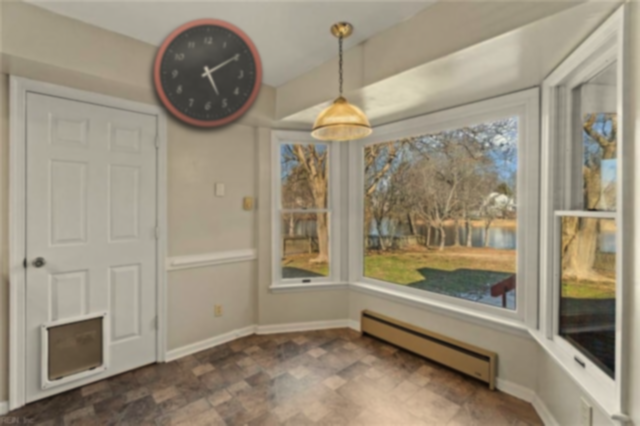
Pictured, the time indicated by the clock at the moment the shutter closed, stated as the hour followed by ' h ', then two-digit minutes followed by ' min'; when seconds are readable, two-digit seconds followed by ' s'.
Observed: 5 h 10 min
